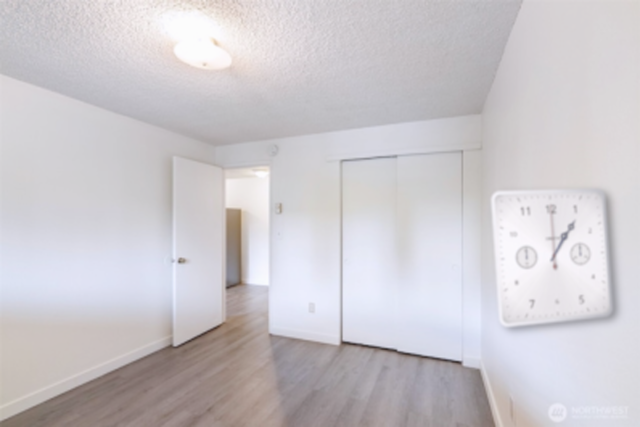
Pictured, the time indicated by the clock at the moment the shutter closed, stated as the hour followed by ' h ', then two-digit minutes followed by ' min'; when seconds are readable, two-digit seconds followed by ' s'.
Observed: 1 h 06 min
